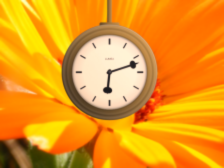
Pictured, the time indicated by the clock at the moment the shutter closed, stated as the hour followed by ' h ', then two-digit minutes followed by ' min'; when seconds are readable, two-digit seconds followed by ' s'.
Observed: 6 h 12 min
